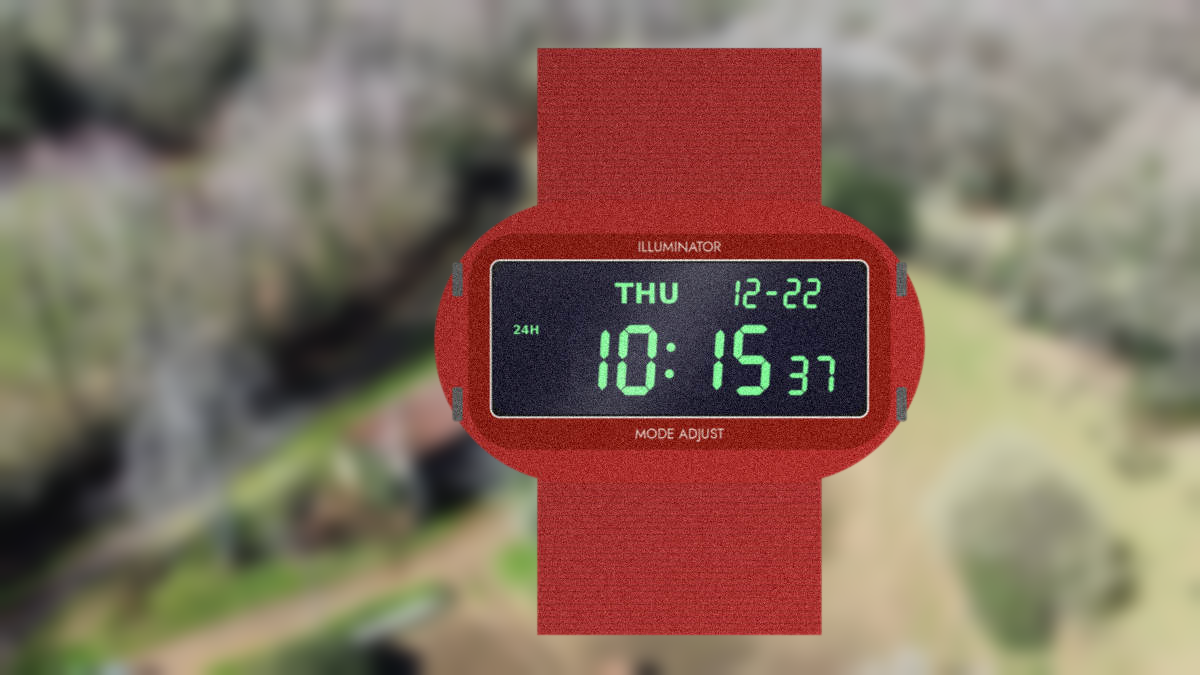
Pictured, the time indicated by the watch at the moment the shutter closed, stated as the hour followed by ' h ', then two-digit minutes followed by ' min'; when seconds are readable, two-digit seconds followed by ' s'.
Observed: 10 h 15 min 37 s
